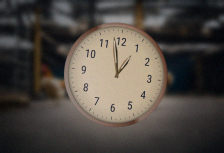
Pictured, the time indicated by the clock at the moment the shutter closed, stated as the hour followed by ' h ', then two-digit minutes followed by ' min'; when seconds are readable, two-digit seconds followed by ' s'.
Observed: 12 h 58 min
